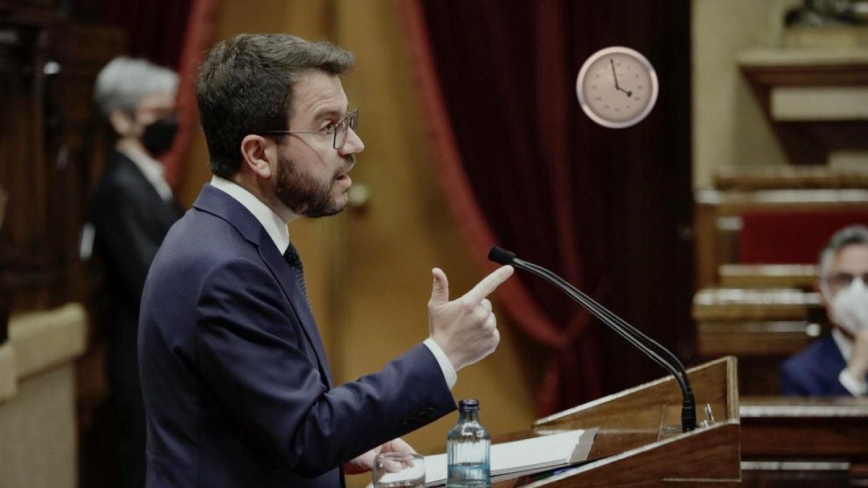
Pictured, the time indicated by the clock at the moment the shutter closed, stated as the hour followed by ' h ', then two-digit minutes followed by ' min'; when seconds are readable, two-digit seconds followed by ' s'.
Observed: 3 h 58 min
